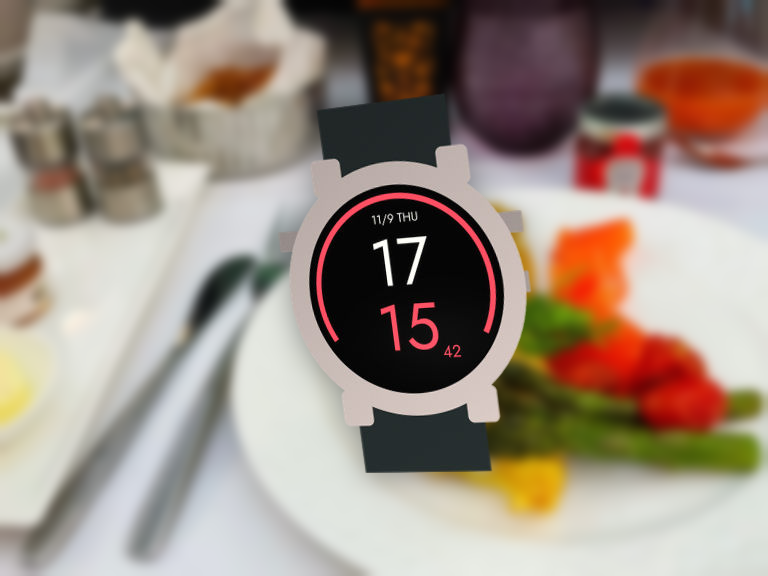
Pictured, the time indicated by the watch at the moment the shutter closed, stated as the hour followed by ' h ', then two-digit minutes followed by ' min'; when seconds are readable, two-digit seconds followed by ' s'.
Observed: 17 h 15 min 42 s
